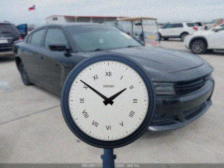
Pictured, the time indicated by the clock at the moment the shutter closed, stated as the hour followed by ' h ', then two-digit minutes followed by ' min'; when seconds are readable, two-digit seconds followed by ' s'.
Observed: 1 h 51 min
